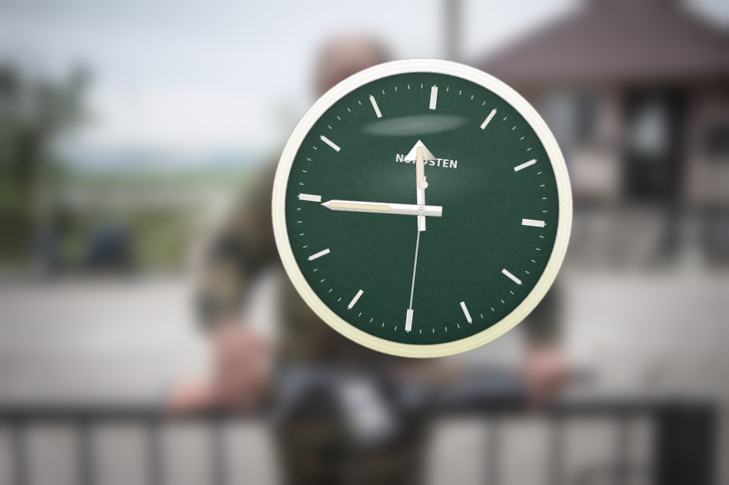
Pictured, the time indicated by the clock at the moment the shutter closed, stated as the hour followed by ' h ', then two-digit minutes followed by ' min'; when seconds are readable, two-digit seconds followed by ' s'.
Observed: 11 h 44 min 30 s
